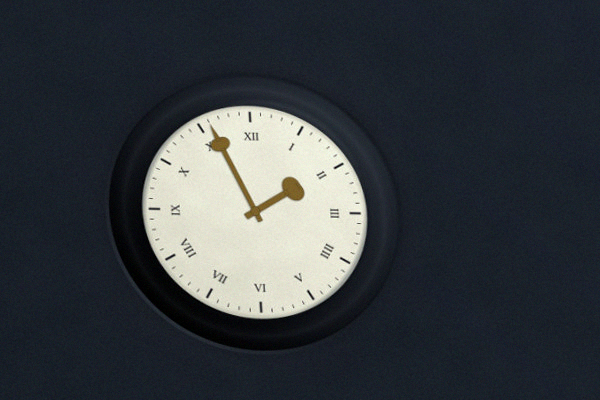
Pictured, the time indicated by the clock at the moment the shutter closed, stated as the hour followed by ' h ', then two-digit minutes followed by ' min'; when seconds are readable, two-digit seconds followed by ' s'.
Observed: 1 h 56 min
